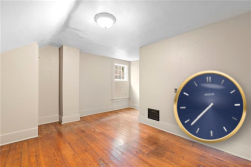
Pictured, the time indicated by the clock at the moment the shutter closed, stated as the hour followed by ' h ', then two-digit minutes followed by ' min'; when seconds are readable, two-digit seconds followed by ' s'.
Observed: 7 h 38 min
